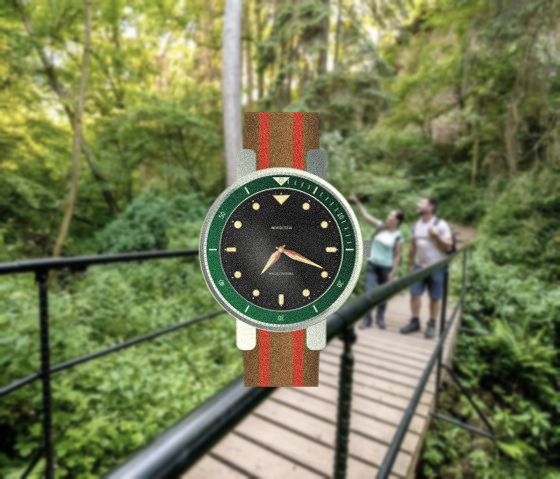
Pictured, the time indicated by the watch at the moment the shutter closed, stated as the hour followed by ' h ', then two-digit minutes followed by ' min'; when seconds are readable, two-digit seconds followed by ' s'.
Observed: 7 h 19 min
